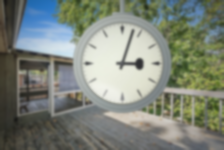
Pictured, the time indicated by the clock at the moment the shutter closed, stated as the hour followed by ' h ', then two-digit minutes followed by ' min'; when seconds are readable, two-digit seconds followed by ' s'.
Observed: 3 h 03 min
